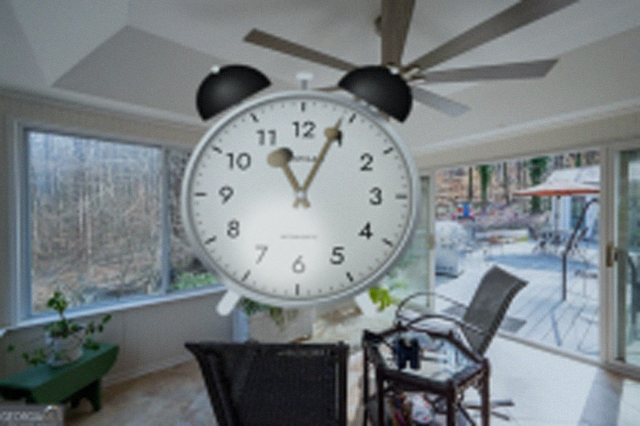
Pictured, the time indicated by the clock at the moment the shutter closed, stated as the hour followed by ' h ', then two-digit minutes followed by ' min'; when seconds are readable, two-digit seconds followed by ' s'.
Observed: 11 h 04 min
